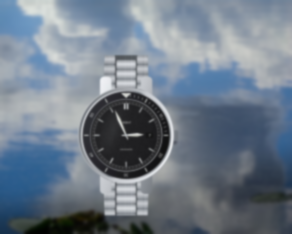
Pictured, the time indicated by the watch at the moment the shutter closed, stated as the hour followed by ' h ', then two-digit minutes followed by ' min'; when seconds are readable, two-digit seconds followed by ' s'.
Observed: 2 h 56 min
